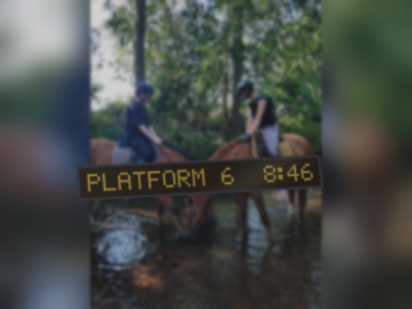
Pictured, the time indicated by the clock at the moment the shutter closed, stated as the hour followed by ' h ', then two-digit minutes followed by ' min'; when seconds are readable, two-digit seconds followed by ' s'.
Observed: 8 h 46 min
